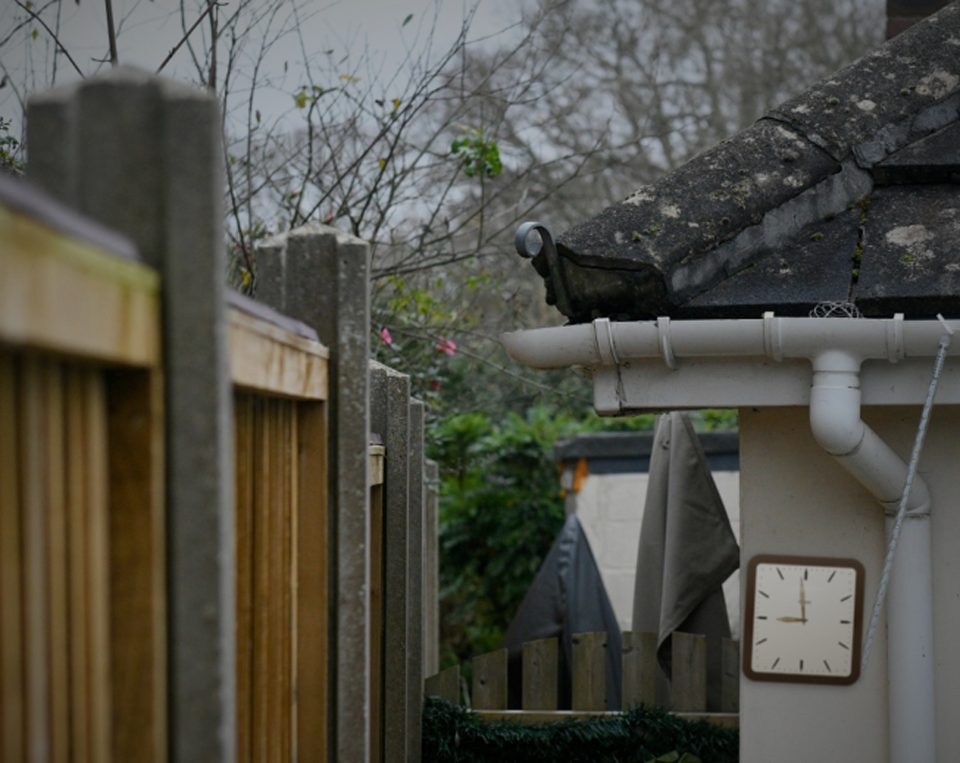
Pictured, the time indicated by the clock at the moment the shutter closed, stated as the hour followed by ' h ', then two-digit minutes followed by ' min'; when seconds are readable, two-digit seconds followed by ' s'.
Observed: 8 h 59 min
